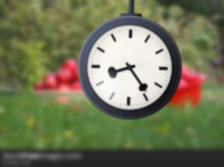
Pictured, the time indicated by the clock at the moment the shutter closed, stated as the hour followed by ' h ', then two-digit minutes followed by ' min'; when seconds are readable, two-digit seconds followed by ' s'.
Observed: 8 h 24 min
